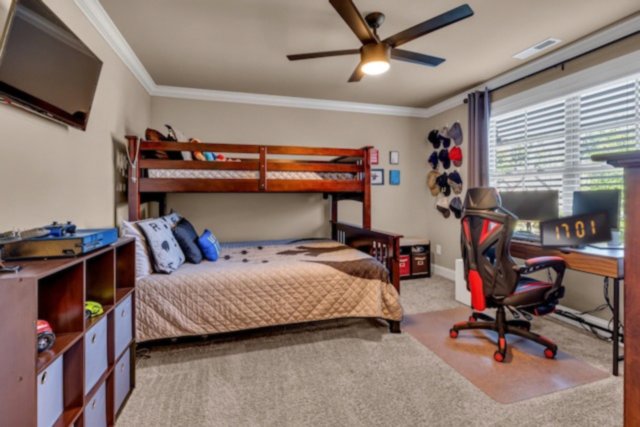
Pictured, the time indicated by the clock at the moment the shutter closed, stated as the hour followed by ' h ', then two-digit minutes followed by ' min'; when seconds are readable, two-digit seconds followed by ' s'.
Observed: 17 h 01 min
